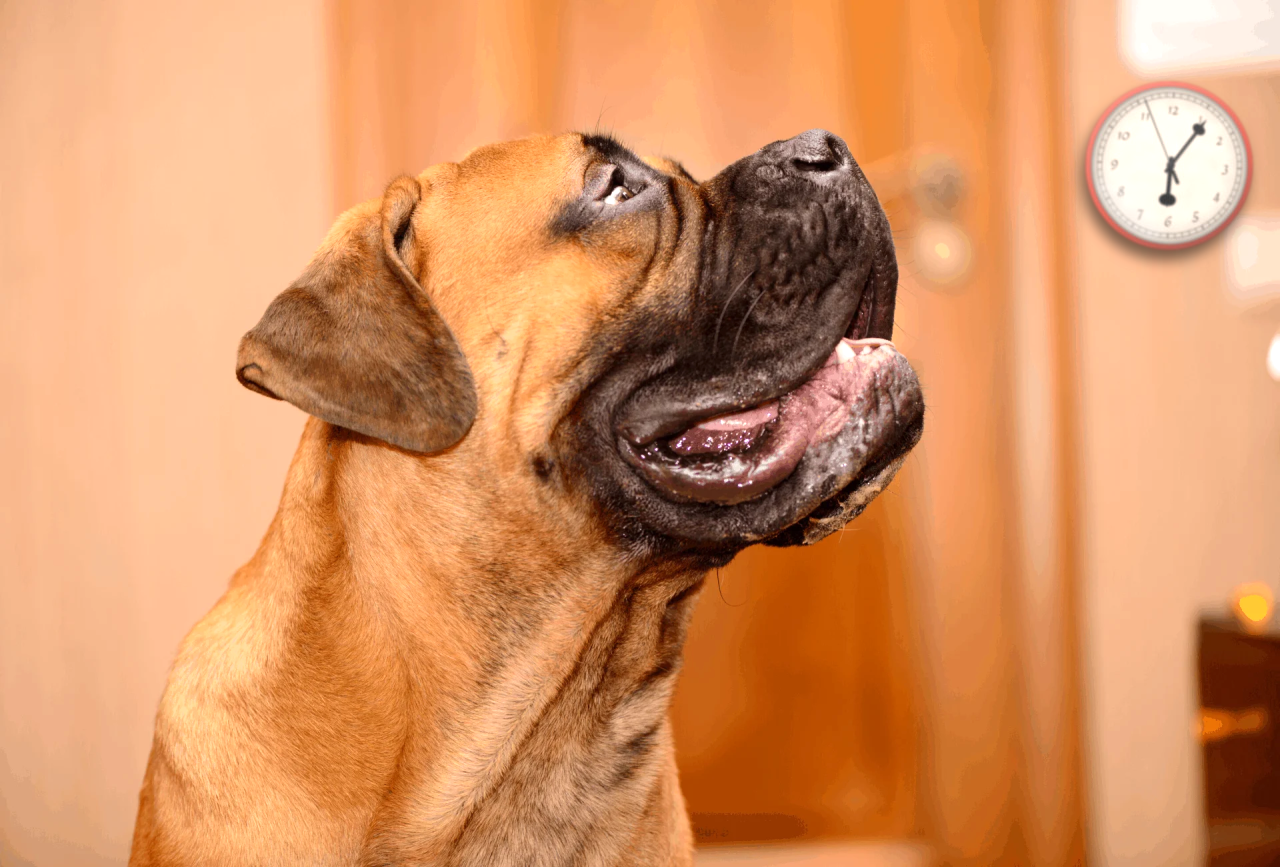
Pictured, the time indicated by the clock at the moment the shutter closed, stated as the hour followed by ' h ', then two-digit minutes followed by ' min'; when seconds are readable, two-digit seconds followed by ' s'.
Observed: 6 h 05 min 56 s
